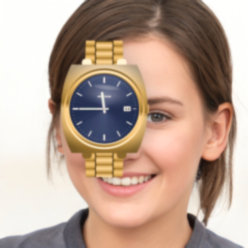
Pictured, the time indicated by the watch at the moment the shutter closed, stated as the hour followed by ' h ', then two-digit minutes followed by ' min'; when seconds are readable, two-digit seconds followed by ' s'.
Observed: 11 h 45 min
